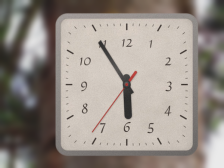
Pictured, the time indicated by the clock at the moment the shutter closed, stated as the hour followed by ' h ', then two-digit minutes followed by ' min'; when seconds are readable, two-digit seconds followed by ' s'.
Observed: 5 h 54 min 36 s
